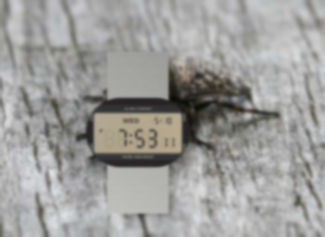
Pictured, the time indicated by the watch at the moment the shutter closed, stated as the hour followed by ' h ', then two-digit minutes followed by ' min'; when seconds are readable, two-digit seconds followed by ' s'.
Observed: 7 h 53 min
